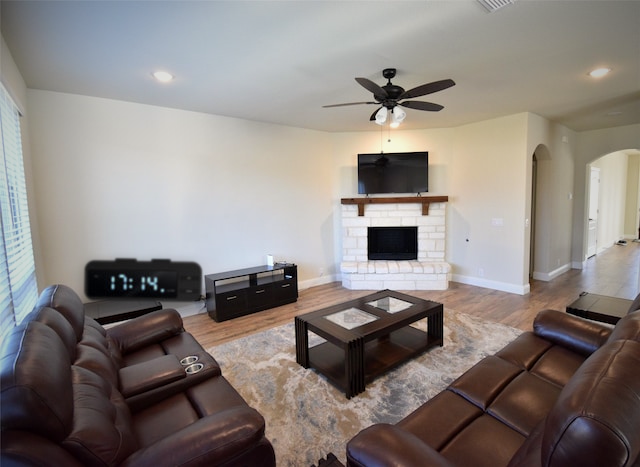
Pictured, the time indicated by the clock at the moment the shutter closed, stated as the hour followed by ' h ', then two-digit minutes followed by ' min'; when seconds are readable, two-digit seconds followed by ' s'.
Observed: 17 h 14 min
